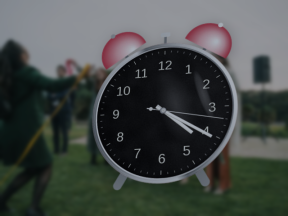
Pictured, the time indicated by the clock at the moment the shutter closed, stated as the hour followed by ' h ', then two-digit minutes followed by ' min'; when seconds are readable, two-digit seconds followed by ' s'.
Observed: 4 h 20 min 17 s
